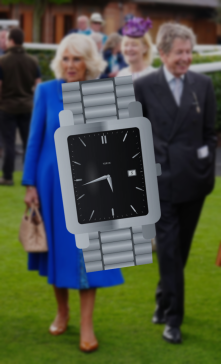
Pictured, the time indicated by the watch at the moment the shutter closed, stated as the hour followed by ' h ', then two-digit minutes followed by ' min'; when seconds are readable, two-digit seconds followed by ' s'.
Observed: 5 h 43 min
